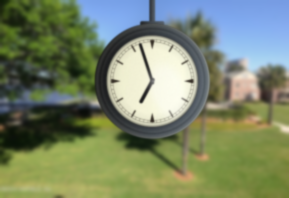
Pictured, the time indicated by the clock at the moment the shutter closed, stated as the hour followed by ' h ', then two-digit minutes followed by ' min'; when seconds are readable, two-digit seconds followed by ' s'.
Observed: 6 h 57 min
